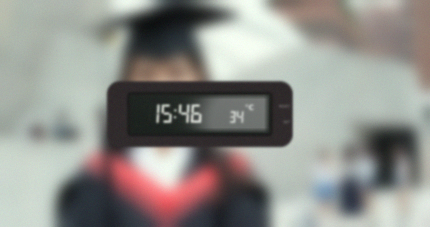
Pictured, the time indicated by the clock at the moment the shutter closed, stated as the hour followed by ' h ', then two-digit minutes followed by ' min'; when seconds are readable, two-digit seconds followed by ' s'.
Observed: 15 h 46 min
